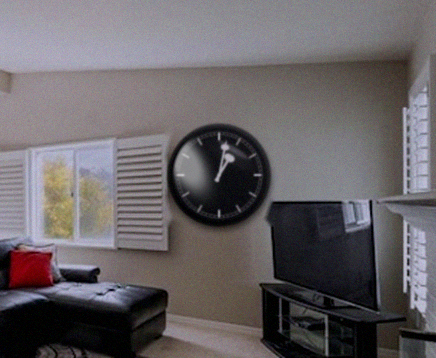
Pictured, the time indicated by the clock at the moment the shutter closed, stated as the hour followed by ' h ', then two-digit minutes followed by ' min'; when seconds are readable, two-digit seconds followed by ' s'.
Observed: 1 h 02 min
